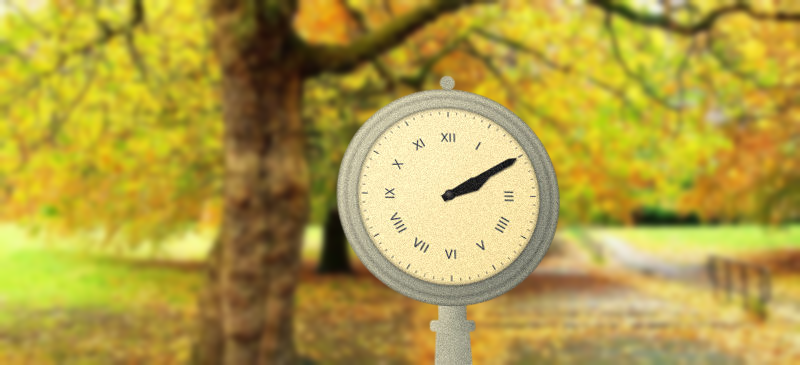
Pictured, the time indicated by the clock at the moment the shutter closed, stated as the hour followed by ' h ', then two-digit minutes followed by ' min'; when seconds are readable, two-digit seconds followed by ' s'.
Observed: 2 h 10 min
